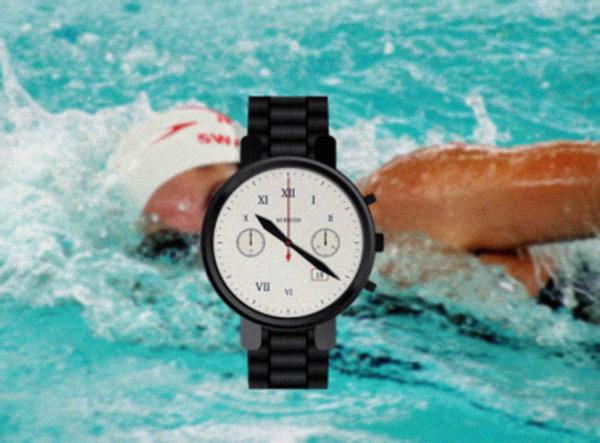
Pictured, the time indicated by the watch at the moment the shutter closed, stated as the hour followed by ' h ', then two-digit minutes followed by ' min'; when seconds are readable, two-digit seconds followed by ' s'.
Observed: 10 h 21 min
